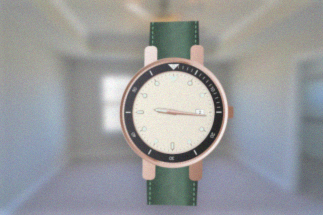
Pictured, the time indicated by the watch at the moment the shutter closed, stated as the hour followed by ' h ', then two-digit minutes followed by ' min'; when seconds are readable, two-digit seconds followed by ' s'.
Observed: 9 h 16 min
